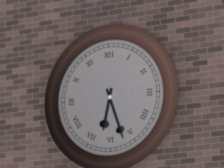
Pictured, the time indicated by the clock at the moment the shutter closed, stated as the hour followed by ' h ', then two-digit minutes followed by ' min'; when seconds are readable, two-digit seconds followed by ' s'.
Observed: 6 h 27 min
